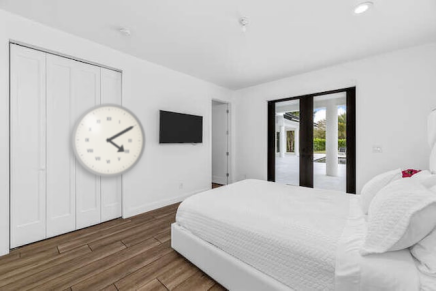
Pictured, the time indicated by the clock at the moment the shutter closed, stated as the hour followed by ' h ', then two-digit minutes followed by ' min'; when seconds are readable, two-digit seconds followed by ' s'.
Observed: 4 h 10 min
